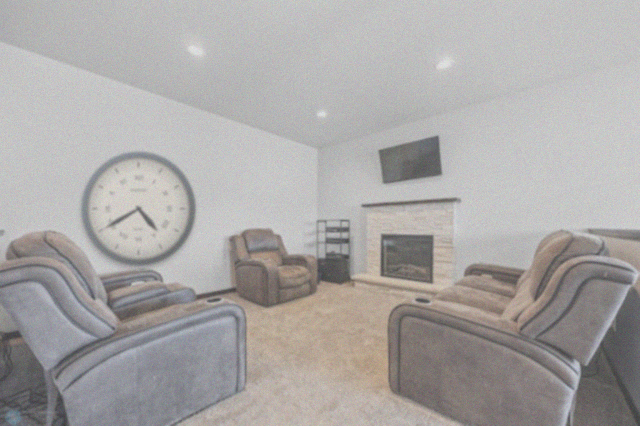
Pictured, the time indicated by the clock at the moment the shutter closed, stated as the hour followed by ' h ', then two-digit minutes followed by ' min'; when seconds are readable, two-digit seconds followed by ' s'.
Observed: 4 h 40 min
